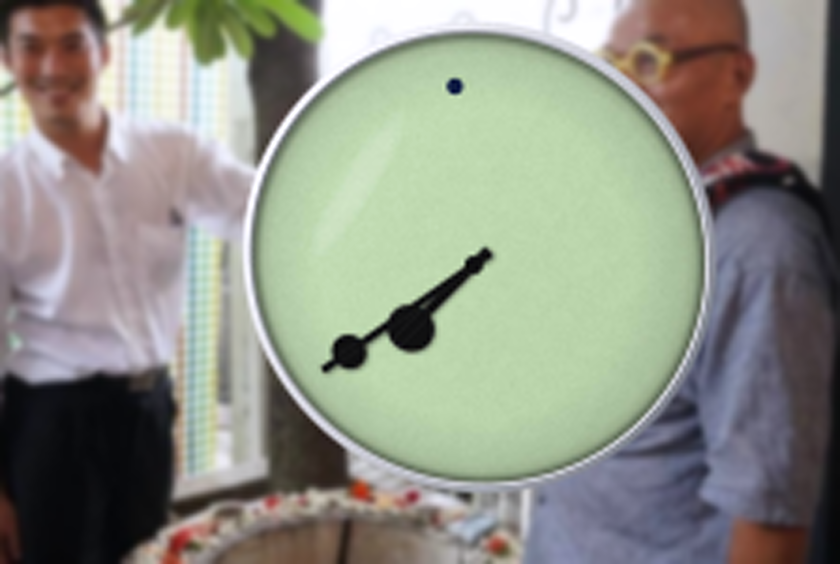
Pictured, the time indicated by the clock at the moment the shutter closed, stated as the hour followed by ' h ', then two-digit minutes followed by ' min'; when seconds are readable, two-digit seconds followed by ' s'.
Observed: 7 h 40 min
